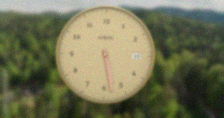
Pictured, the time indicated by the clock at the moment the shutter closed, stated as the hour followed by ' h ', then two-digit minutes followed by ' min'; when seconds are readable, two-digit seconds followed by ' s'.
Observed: 5 h 28 min
